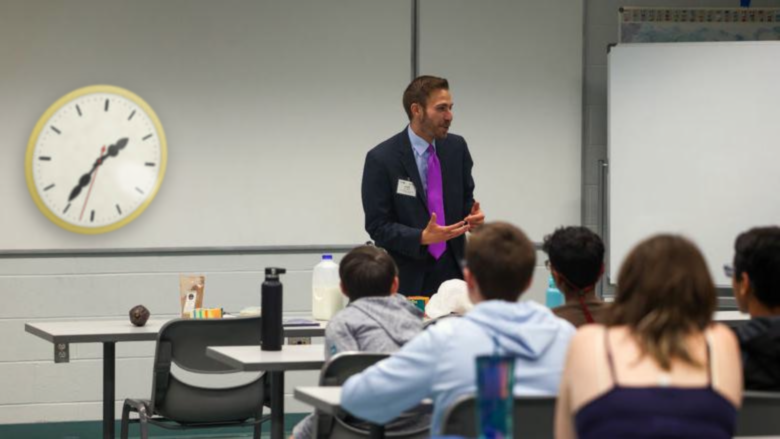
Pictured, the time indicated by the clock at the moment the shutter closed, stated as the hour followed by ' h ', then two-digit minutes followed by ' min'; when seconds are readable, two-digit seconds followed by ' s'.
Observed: 1 h 35 min 32 s
